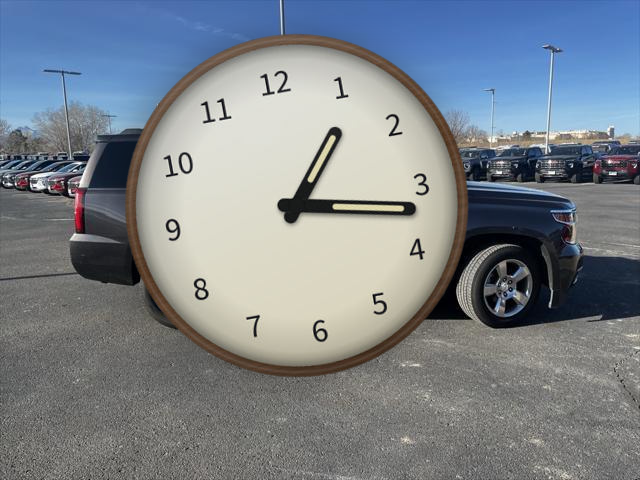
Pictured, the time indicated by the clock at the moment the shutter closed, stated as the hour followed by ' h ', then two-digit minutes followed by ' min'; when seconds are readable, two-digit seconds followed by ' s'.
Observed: 1 h 17 min
